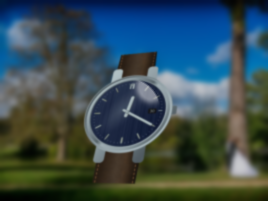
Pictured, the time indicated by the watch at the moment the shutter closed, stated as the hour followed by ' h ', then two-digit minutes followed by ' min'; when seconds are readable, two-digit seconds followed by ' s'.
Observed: 12 h 20 min
